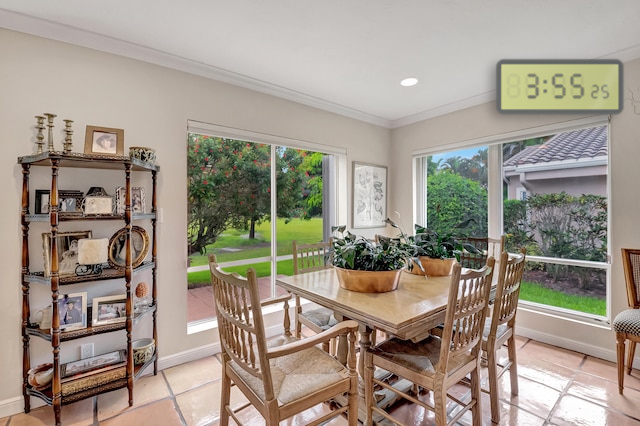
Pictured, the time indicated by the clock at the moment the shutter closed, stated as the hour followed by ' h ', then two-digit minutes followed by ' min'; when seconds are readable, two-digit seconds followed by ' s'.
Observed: 3 h 55 min 25 s
